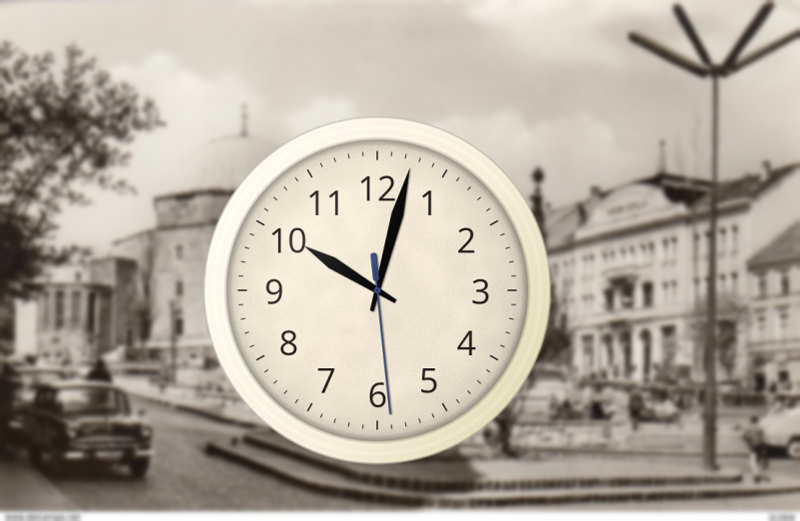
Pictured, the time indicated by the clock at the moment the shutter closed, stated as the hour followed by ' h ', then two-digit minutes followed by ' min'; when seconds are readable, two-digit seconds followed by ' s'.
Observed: 10 h 02 min 29 s
